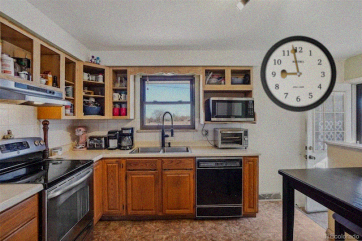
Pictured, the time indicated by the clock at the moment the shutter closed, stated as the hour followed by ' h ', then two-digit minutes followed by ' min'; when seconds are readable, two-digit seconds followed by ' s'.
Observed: 8 h 58 min
